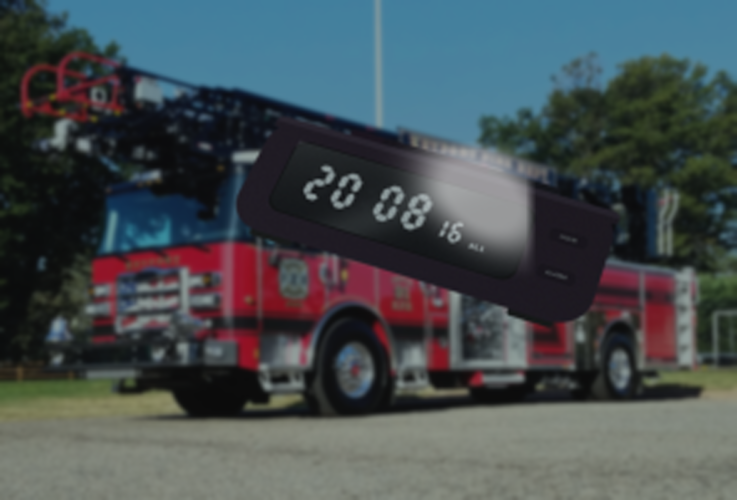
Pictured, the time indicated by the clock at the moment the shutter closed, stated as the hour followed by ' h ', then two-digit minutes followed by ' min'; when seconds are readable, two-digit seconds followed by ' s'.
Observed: 20 h 08 min 16 s
